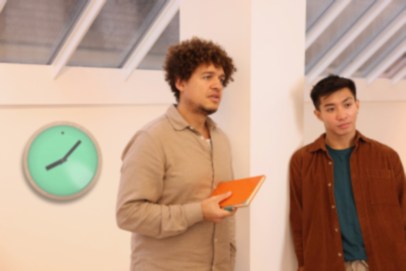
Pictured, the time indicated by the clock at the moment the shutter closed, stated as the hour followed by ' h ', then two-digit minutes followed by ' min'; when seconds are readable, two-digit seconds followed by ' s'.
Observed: 8 h 07 min
